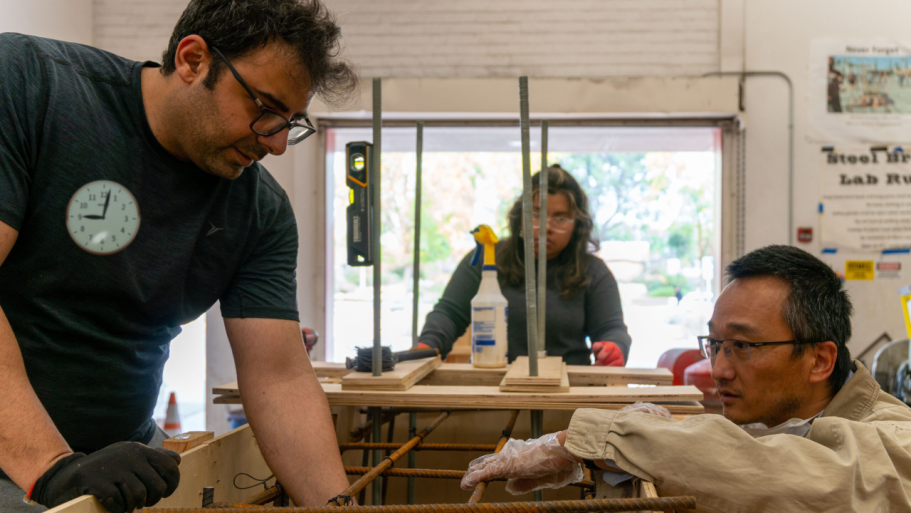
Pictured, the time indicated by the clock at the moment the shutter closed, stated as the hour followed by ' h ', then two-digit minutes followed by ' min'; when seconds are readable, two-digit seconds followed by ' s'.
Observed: 9 h 02 min
